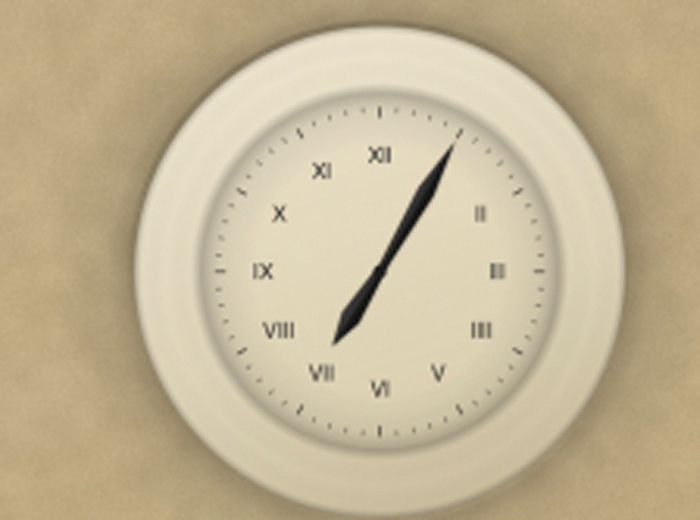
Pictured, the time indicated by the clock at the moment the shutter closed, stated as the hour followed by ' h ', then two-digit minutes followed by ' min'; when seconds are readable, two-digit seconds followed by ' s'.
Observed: 7 h 05 min
